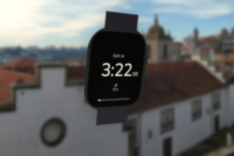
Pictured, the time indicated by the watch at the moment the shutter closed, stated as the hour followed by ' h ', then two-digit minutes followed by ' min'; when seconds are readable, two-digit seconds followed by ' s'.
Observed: 3 h 22 min
